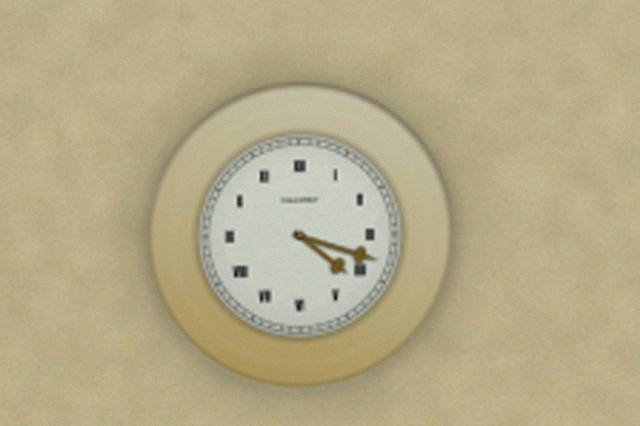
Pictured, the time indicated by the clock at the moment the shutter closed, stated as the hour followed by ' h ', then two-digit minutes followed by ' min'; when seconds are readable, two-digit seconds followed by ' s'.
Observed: 4 h 18 min
